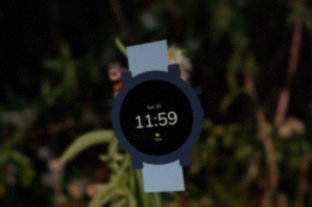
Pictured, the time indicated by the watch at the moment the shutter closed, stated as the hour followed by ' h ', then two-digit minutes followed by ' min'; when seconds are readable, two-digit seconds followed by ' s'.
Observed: 11 h 59 min
